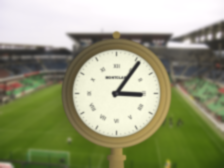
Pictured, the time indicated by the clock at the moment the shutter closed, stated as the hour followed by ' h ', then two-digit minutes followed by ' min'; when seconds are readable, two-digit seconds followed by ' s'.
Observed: 3 h 06 min
